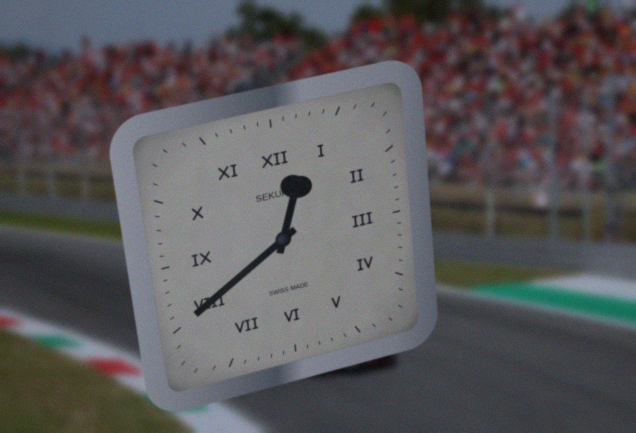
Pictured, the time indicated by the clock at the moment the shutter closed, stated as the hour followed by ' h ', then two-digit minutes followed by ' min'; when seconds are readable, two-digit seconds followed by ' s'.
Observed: 12 h 40 min
